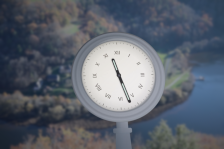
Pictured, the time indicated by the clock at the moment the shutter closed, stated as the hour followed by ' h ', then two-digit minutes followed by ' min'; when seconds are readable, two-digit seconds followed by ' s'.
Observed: 11 h 27 min
